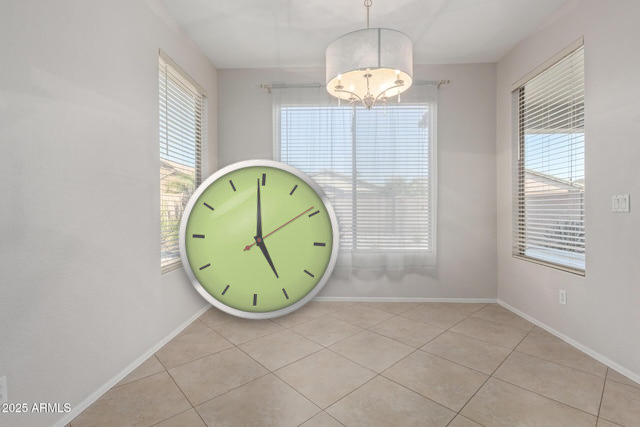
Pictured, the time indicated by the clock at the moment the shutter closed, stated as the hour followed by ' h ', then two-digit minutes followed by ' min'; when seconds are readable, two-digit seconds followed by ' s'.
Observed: 4 h 59 min 09 s
